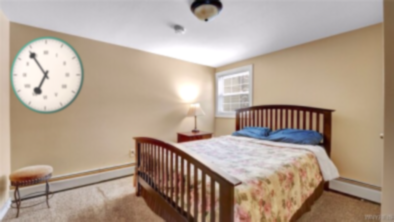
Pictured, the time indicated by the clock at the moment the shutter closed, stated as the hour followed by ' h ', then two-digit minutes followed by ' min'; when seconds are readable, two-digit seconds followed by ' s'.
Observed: 6 h 54 min
